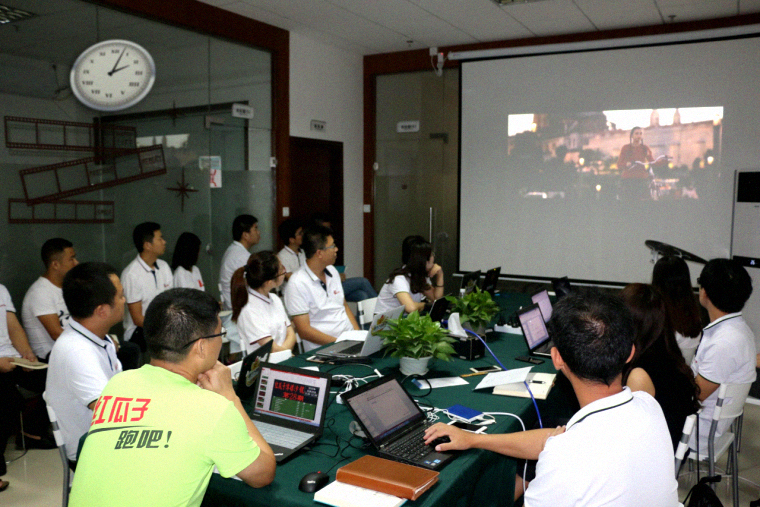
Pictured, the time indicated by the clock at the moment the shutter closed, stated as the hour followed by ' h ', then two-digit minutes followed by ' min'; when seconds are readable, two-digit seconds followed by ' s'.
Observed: 2 h 03 min
